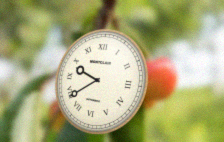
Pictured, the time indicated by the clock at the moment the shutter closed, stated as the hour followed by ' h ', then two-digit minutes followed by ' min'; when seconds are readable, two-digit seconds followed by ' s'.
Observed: 9 h 39 min
